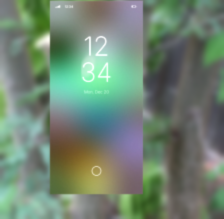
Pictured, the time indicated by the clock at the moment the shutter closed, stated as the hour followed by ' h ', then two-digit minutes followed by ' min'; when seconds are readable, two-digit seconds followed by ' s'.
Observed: 12 h 34 min
